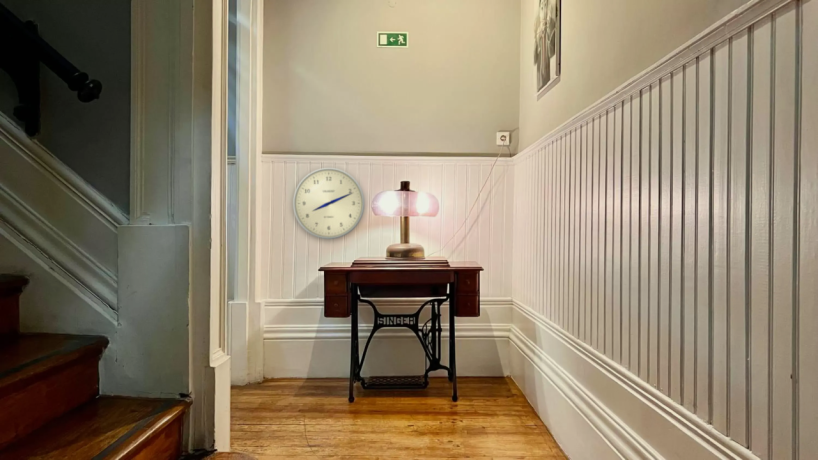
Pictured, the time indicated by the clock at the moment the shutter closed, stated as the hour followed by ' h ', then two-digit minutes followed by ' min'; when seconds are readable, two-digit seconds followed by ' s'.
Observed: 8 h 11 min
